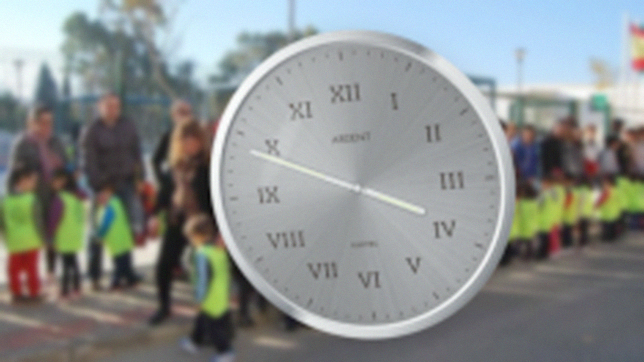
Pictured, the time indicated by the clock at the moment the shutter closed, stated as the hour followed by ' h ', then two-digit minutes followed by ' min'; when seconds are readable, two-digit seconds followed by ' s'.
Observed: 3 h 49 min
